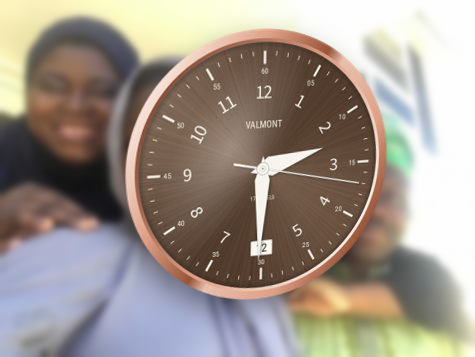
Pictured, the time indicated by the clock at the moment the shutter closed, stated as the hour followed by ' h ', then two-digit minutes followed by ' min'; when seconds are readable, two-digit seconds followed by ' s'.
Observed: 2 h 30 min 17 s
